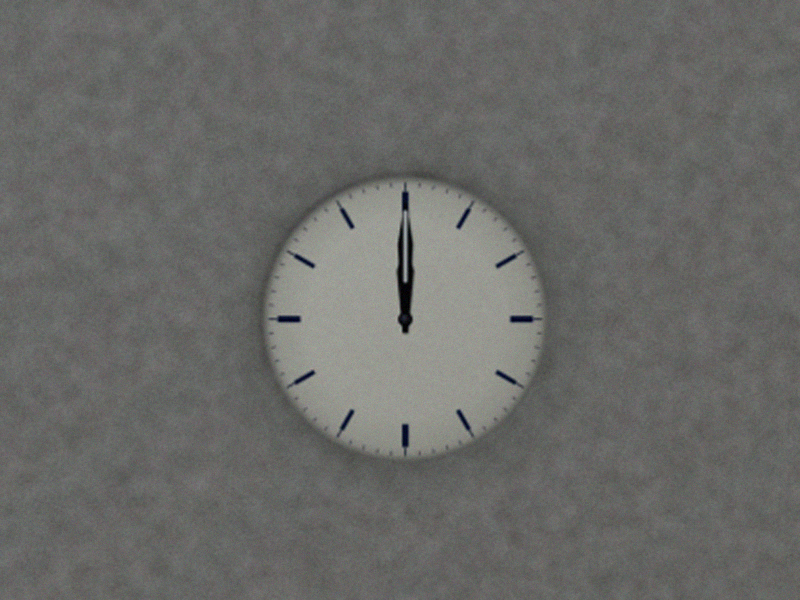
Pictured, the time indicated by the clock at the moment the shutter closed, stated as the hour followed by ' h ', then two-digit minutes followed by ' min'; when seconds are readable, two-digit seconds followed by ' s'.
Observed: 12 h 00 min
